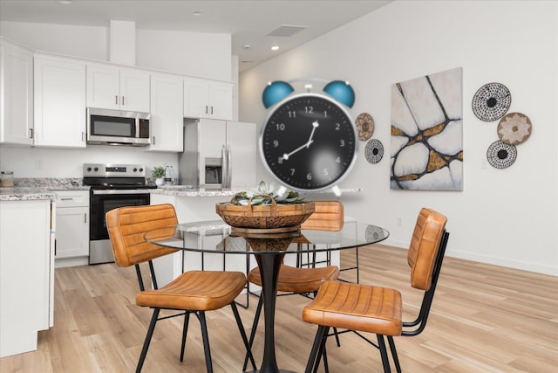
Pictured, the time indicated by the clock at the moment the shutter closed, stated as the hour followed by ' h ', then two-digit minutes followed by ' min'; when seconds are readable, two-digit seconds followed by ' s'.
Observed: 12 h 40 min
